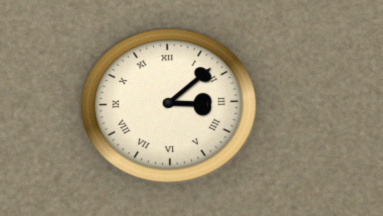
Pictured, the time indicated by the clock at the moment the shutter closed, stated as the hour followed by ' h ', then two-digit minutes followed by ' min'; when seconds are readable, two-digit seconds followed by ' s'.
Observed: 3 h 08 min
